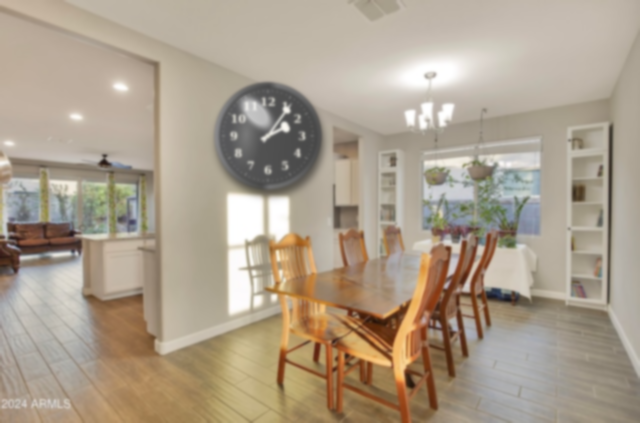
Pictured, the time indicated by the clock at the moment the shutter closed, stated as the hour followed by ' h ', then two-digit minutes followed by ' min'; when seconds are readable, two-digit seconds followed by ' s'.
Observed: 2 h 06 min
